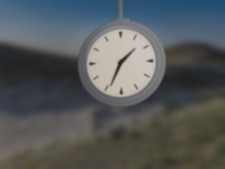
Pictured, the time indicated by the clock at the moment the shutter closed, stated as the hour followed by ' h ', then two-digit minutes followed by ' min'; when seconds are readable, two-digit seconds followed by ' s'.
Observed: 1 h 34 min
